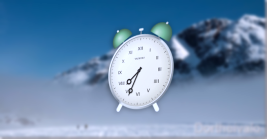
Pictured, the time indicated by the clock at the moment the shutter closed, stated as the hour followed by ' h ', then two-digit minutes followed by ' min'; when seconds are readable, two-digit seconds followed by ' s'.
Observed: 7 h 34 min
